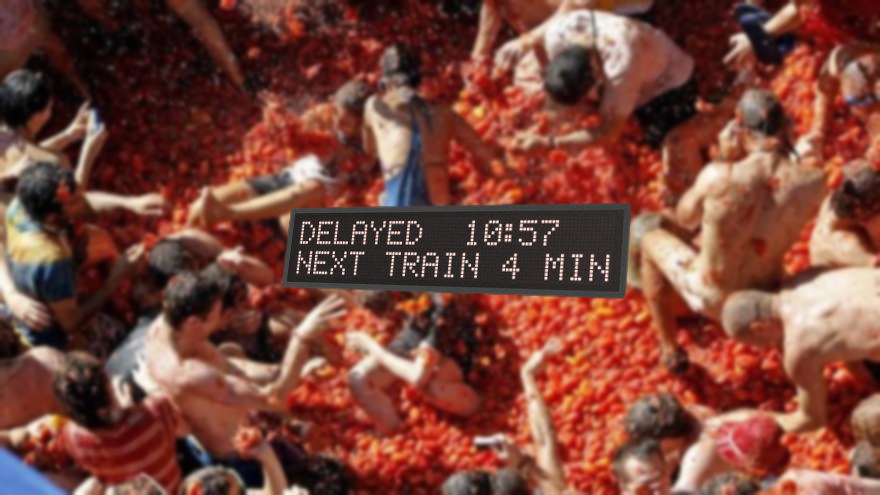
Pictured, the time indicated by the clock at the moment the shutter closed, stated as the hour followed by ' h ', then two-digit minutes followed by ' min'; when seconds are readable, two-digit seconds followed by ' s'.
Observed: 10 h 57 min
